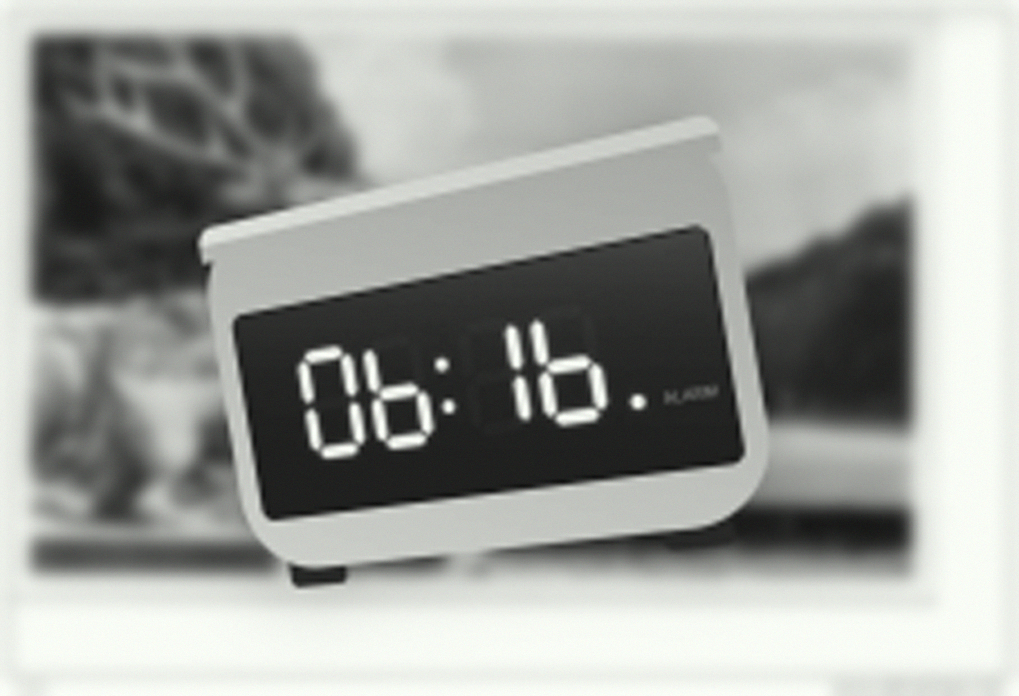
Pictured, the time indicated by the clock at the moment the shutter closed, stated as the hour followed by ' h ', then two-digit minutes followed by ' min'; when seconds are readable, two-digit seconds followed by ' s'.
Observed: 6 h 16 min
